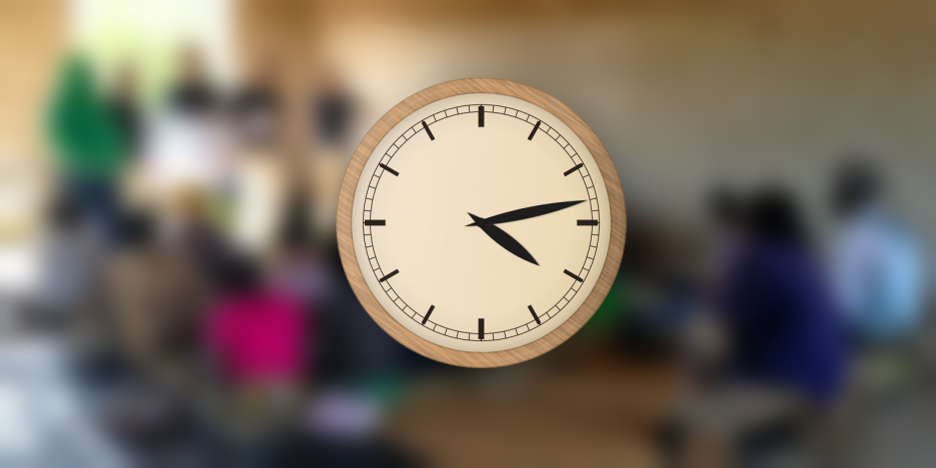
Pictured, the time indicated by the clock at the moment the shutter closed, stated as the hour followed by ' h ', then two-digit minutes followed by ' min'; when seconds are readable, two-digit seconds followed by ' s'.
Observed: 4 h 13 min
